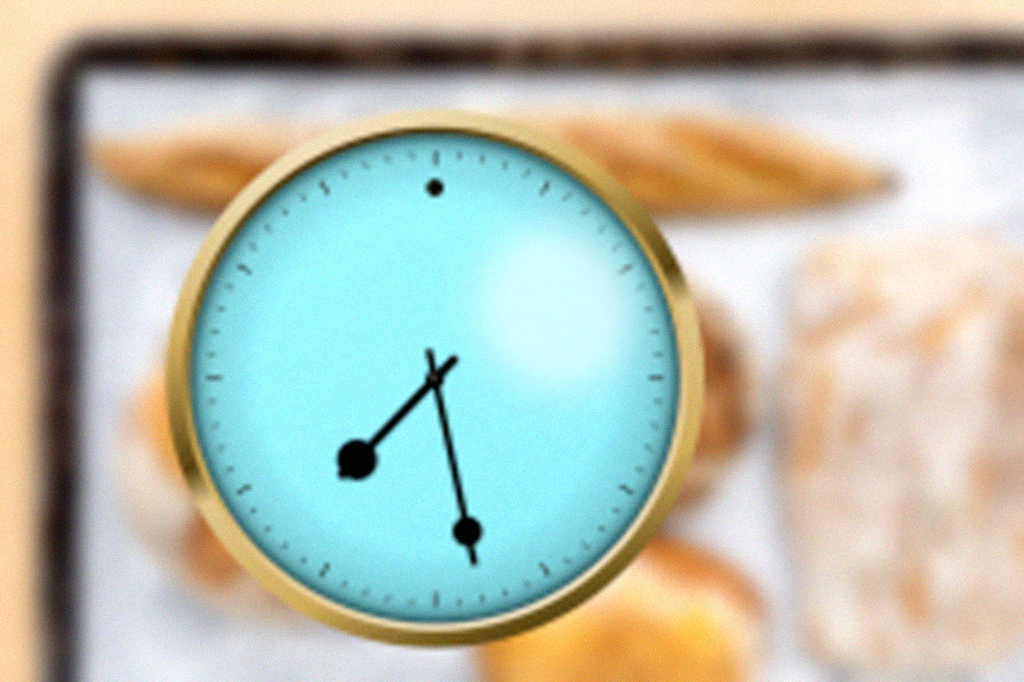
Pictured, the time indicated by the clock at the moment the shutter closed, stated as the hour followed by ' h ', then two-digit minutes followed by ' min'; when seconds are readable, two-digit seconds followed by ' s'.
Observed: 7 h 28 min
